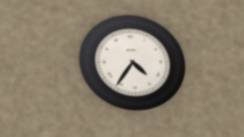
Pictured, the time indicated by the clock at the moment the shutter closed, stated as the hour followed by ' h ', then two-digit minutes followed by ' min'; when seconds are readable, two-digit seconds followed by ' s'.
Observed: 4 h 36 min
